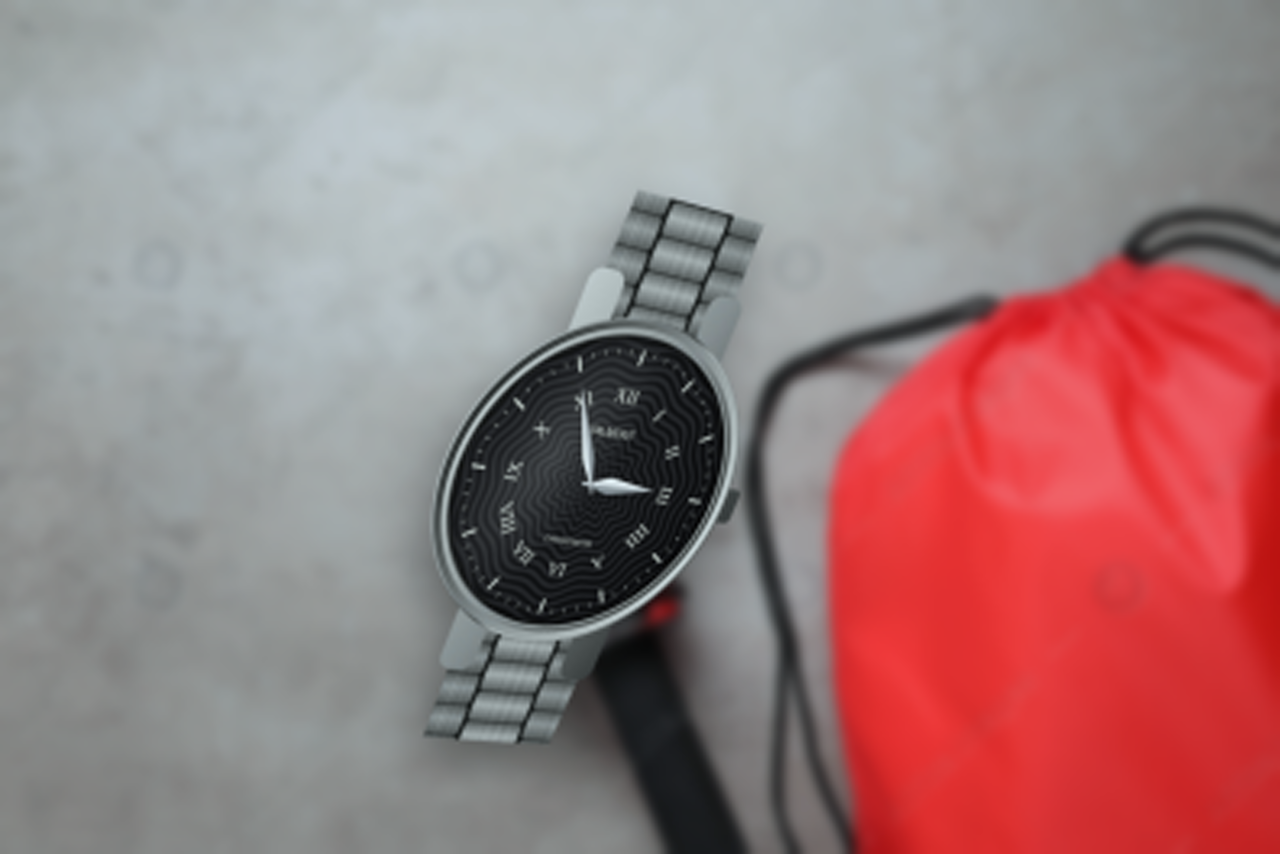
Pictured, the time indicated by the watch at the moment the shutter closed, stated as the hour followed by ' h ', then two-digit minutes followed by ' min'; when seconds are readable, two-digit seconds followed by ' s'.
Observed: 2 h 55 min
